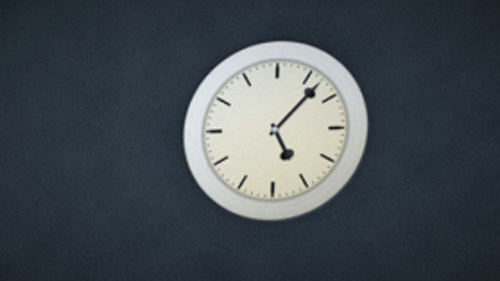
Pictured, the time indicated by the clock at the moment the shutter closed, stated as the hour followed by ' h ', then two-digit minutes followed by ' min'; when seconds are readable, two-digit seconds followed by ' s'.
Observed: 5 h 07 min
